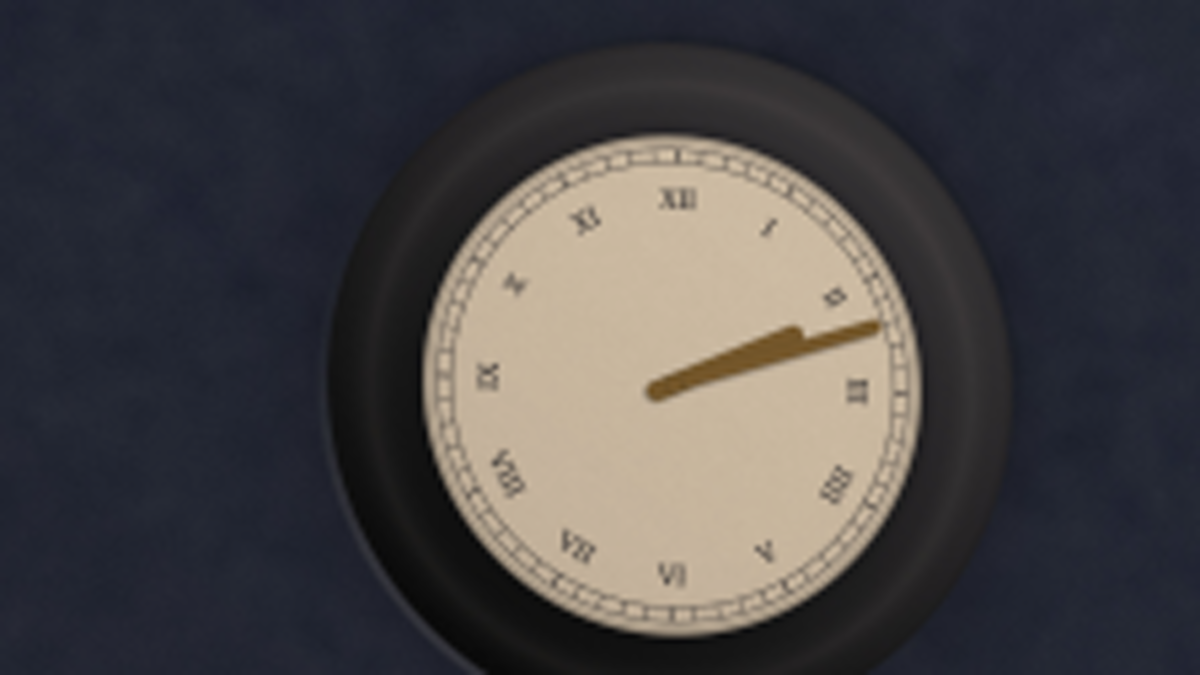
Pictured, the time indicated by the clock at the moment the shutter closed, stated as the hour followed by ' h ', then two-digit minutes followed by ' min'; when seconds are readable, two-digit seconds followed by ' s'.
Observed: 2 h 12 min
